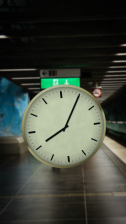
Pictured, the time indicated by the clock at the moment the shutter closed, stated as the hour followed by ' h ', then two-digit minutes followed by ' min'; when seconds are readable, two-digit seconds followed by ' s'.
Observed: 8 h 05 min
